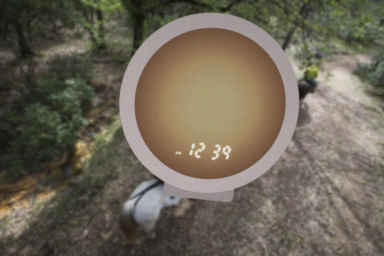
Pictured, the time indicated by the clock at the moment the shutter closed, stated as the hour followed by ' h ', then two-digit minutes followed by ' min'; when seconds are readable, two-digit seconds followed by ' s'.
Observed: 12 h 39 min
